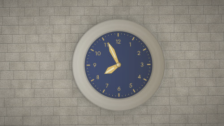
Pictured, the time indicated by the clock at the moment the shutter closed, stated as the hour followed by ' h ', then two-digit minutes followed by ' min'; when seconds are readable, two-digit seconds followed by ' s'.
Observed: 7 h 56 min
